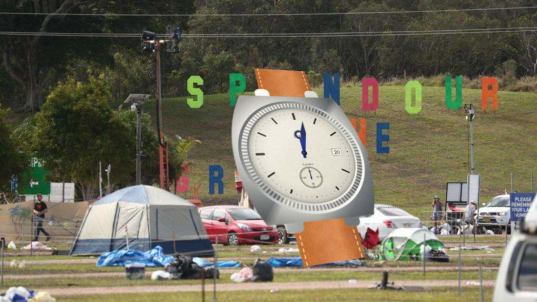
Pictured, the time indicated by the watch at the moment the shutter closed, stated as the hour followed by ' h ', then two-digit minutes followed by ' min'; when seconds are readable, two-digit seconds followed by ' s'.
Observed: 12 h 02 min
